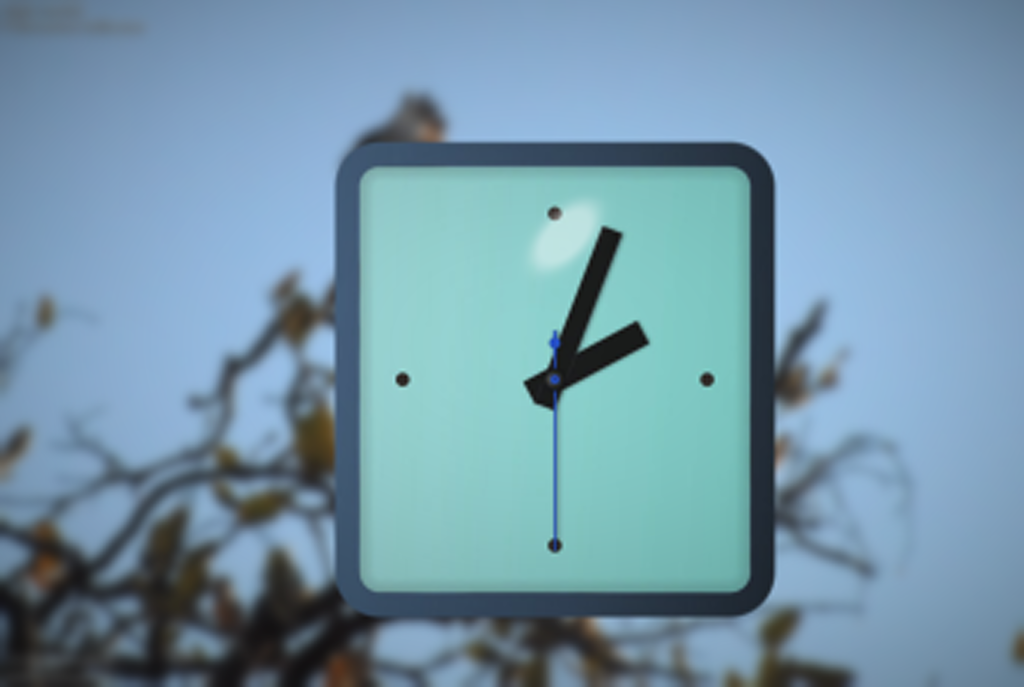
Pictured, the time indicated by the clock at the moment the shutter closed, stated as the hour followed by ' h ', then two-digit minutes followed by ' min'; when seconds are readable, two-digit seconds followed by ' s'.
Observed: 2 h 03 min 30 s
